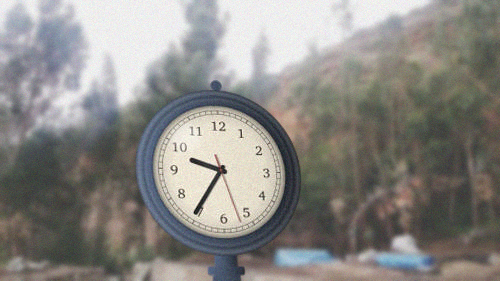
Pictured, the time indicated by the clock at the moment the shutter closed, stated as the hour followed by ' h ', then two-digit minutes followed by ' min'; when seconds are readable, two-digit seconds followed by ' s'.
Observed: 9 h 35 min 27 s
